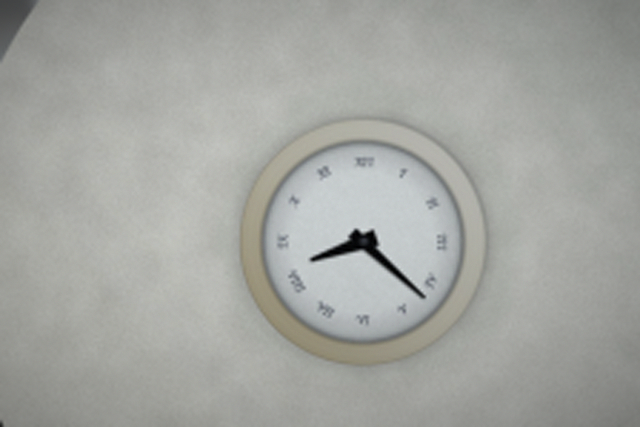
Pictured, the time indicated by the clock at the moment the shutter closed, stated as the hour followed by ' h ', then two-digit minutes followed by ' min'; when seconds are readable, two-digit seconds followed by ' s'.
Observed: 8 h 22 min
